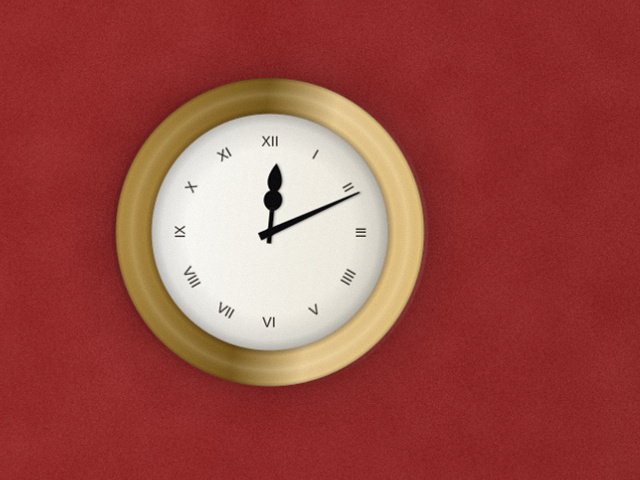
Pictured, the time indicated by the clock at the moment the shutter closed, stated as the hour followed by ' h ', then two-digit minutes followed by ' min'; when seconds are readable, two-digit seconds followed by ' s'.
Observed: 12 h 11 min
